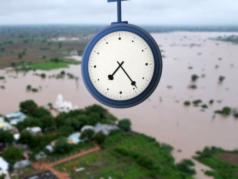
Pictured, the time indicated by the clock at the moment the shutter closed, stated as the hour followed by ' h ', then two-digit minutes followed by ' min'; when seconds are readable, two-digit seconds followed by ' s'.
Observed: 7 h 24 min
